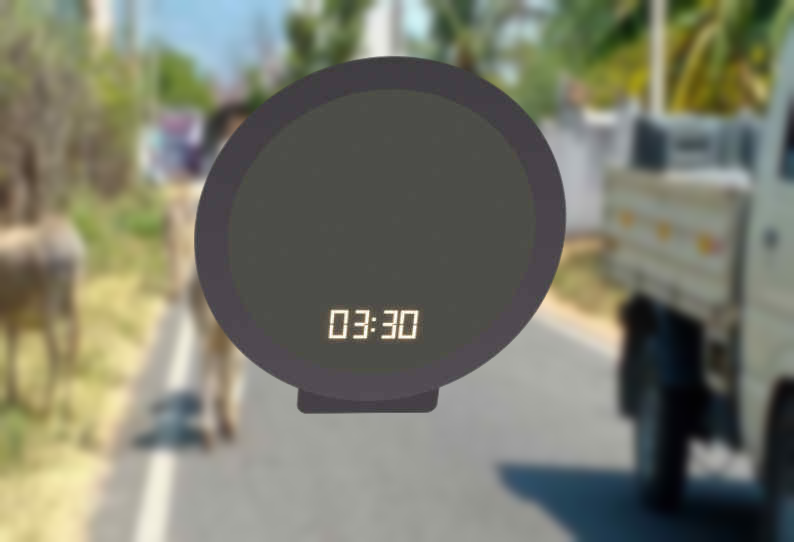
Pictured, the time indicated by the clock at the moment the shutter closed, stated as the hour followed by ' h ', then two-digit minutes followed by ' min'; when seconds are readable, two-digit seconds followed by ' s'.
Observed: 3 h 30 min
